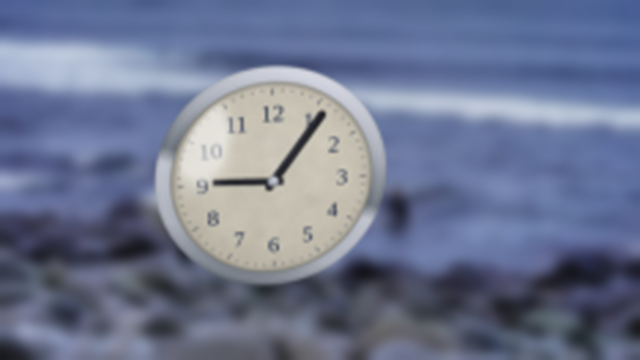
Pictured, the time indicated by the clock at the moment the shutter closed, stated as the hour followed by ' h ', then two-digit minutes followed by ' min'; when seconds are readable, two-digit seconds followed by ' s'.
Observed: 9 h 06 min
